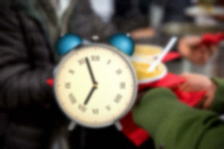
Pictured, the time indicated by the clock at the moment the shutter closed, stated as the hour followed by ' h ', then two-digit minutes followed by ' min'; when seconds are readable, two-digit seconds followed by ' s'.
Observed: 6 h 57 min
